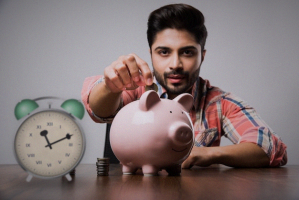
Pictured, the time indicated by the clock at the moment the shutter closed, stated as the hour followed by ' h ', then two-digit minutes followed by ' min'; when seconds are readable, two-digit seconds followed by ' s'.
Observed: 11 h 11 min
